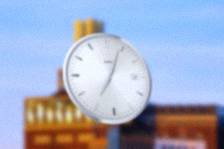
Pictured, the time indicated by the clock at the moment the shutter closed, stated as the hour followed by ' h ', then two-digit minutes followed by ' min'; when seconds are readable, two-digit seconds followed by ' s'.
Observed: 7 h 04 min
